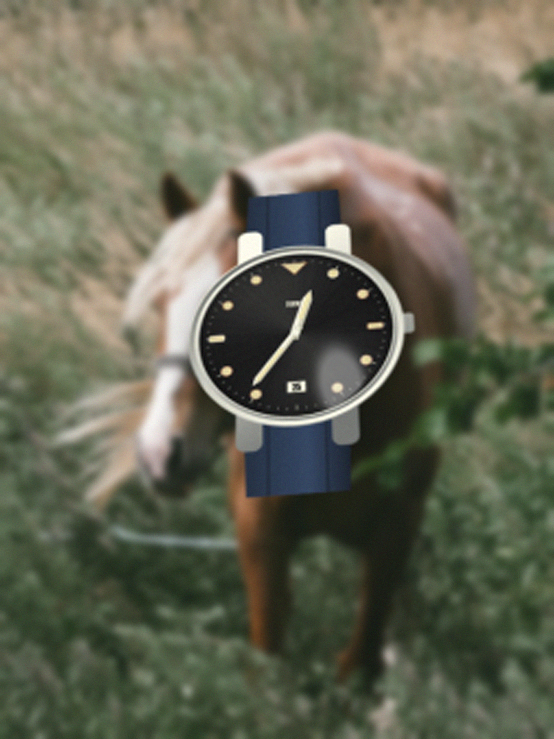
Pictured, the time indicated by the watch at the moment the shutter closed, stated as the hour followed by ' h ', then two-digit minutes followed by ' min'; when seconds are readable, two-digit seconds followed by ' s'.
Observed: 12 h 36 min
